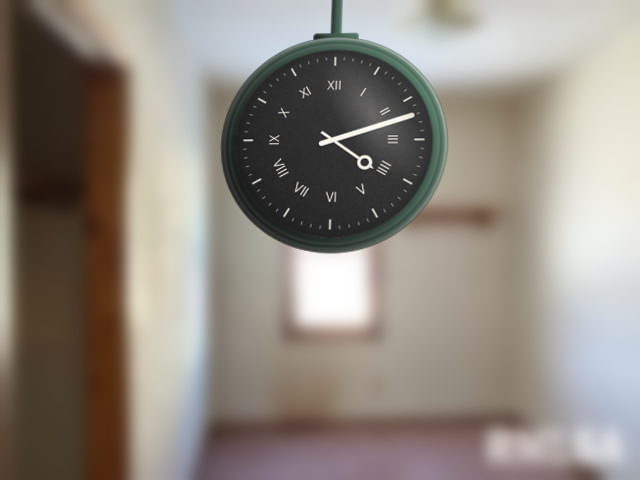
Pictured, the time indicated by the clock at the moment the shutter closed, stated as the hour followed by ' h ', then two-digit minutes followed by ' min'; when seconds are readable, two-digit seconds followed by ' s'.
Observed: 4 h 12 min
